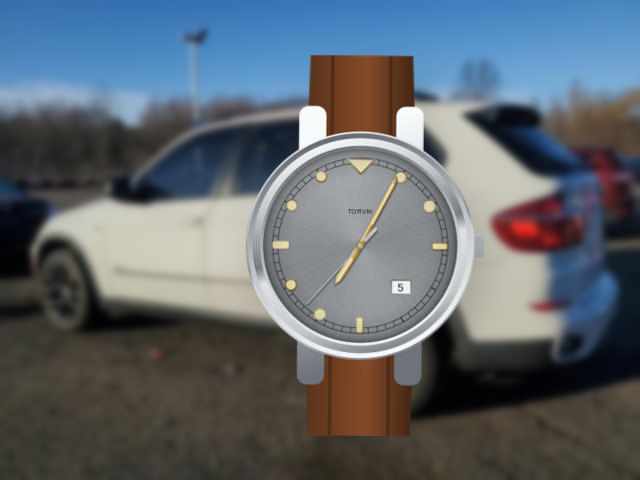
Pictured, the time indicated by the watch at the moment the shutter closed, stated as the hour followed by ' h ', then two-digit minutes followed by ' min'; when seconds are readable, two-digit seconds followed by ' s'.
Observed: 7 h 04 min 37 s
